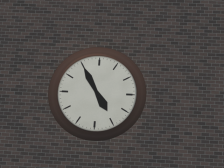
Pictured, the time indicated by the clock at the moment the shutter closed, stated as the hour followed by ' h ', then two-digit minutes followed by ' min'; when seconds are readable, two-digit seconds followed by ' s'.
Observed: 4 h 55 min
